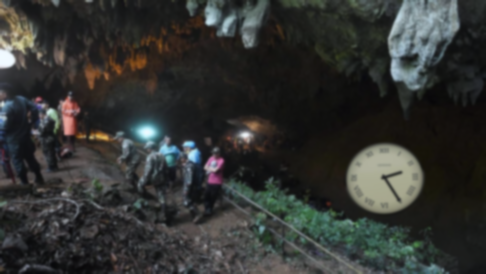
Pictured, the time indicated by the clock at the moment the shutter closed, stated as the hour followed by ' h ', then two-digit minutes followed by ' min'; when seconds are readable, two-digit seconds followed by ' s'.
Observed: 2 h 25 min
